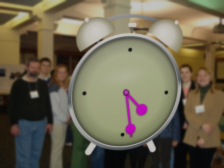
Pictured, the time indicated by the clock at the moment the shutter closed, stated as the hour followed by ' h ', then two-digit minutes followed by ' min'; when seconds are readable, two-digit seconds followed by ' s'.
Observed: 4 h 28 min
